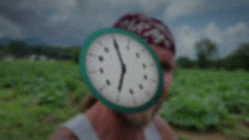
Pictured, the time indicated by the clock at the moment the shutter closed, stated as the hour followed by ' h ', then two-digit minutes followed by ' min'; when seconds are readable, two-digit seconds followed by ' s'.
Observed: 7 h 00 min
